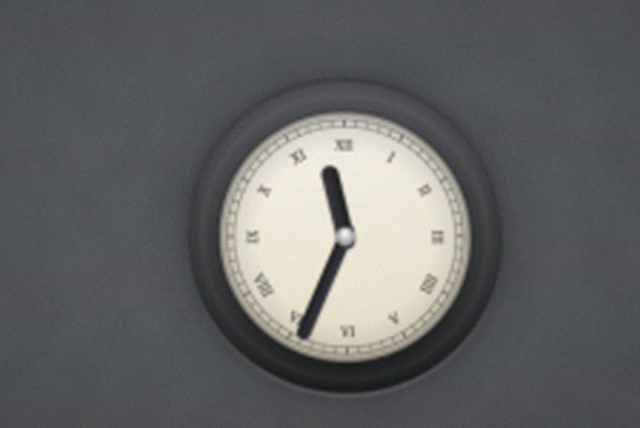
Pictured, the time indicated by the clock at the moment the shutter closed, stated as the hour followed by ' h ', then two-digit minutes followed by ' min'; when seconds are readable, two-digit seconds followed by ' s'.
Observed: 11 h 34 min
